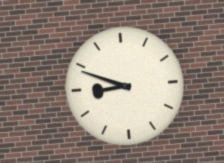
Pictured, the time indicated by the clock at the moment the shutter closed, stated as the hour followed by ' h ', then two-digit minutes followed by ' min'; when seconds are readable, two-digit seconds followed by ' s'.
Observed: 8 h 49 min
